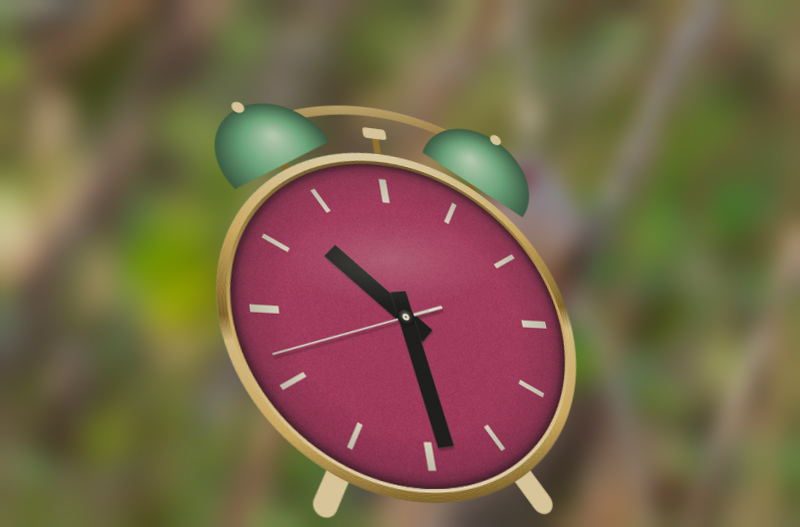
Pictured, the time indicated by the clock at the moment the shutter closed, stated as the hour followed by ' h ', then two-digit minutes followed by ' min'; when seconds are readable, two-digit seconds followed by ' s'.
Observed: 10 h 28 min 42 s
